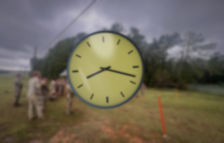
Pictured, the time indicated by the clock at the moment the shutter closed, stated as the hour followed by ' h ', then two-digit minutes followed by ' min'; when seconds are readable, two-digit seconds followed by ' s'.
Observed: 8 h 18 min
